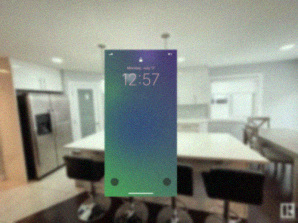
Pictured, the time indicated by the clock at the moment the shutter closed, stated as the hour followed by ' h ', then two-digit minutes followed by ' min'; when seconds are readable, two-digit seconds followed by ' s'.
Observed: 12 h 57 min
